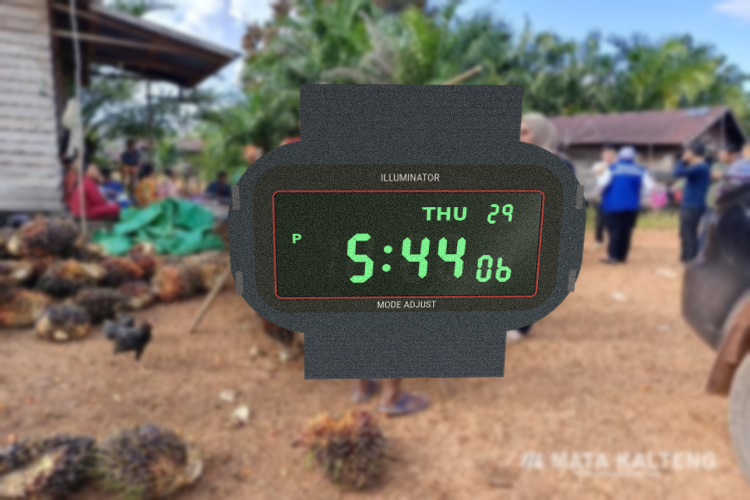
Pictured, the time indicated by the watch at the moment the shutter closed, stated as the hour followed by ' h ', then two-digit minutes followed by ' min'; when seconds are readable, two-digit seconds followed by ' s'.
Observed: 5 h 44 min 06 s
